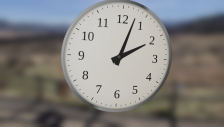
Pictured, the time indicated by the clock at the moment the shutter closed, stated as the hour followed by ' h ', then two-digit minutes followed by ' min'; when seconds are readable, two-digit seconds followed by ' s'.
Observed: 2 h 03 min
